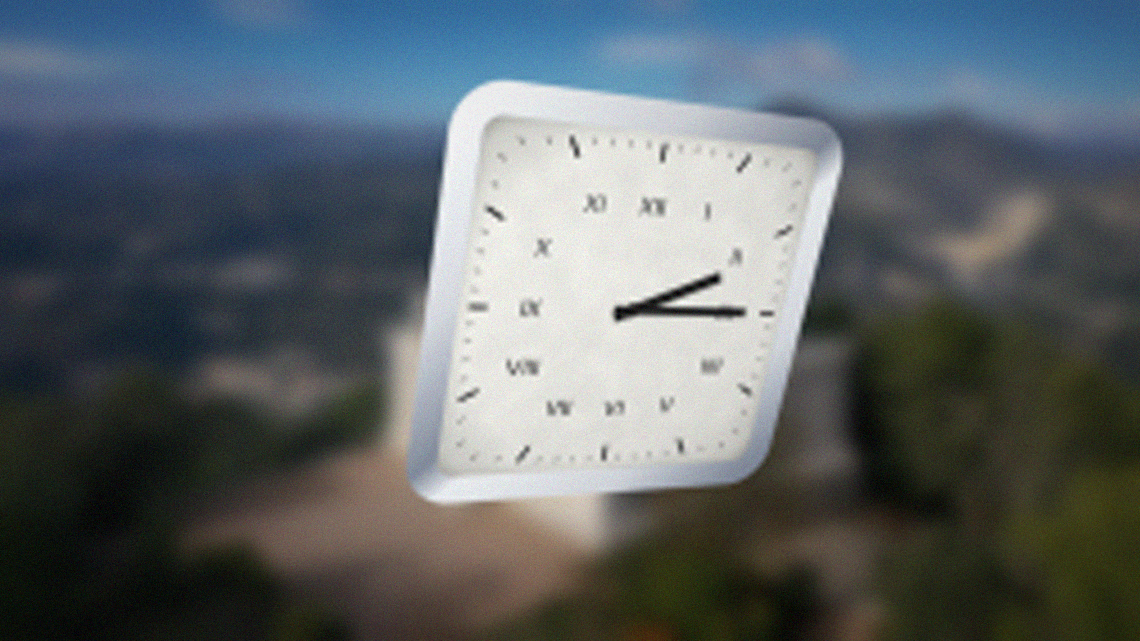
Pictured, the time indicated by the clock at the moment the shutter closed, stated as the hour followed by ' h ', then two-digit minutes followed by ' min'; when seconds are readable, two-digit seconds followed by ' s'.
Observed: 2 h 15 min
